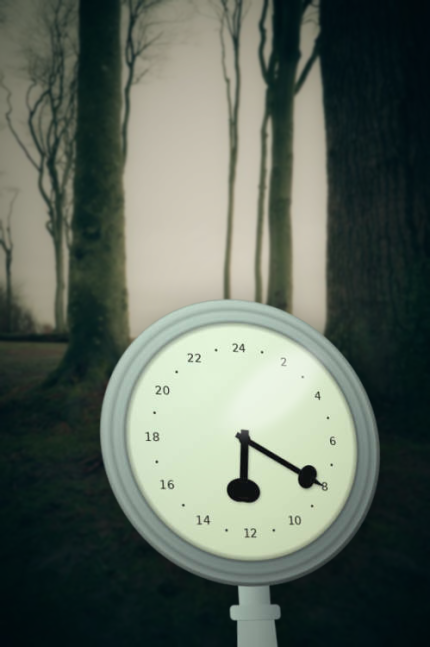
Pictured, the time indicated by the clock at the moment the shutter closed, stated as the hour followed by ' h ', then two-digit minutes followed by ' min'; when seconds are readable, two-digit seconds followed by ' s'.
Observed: 12 h 20 min
